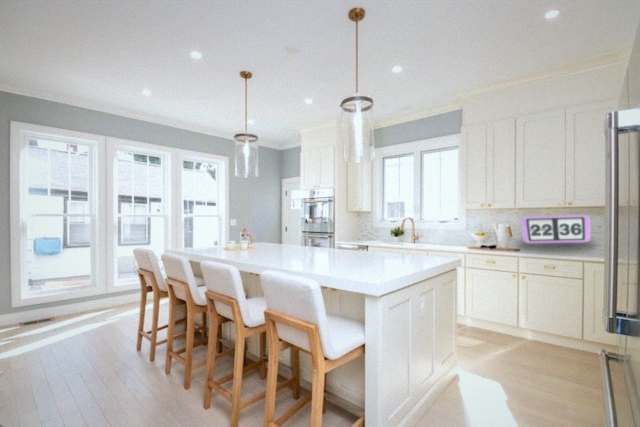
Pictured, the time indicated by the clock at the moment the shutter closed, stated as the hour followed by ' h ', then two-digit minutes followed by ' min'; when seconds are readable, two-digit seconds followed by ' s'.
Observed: 22 h 36 min
